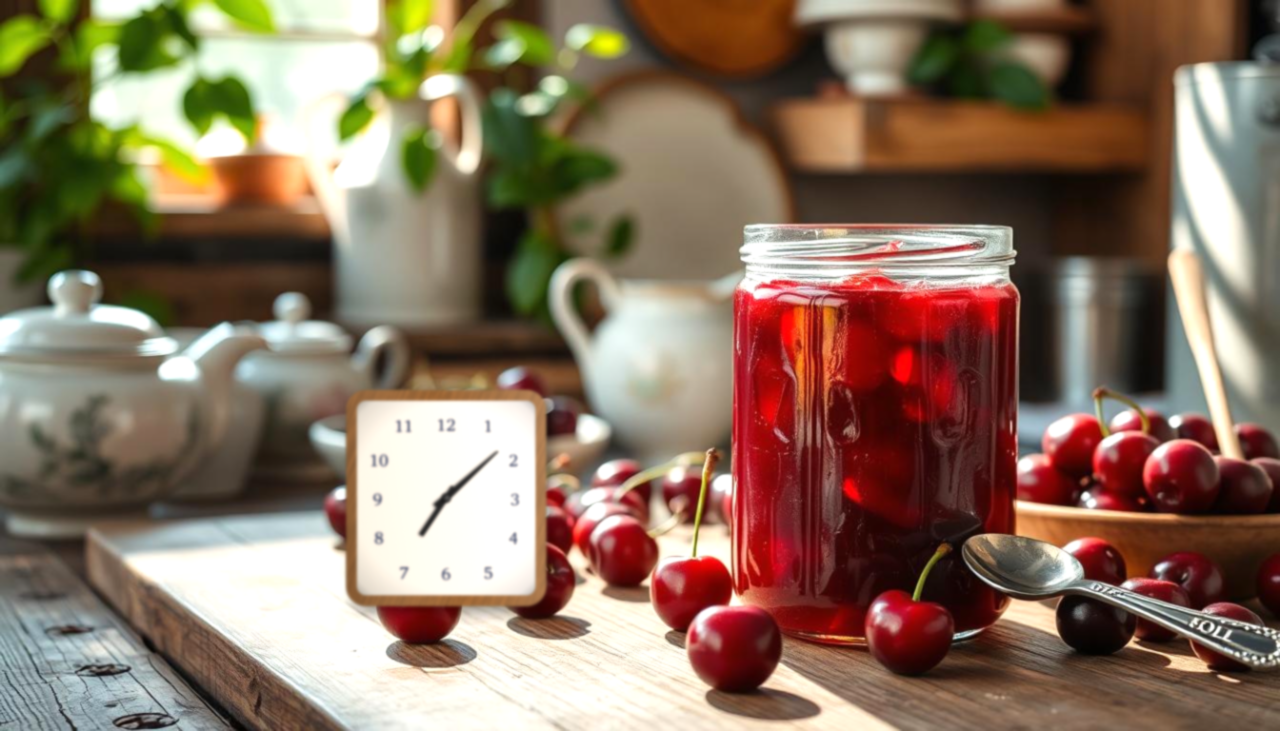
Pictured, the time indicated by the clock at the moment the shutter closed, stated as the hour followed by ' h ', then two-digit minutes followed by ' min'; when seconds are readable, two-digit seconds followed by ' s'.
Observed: 7 h 08 min
